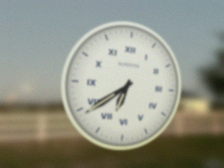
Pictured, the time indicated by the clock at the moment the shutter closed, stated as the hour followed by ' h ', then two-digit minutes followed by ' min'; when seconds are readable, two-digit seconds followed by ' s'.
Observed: 6 h 39 min
